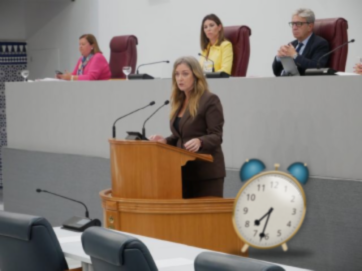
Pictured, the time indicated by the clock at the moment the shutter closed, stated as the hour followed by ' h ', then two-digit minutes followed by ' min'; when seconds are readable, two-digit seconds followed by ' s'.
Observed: 7 h 32 min
